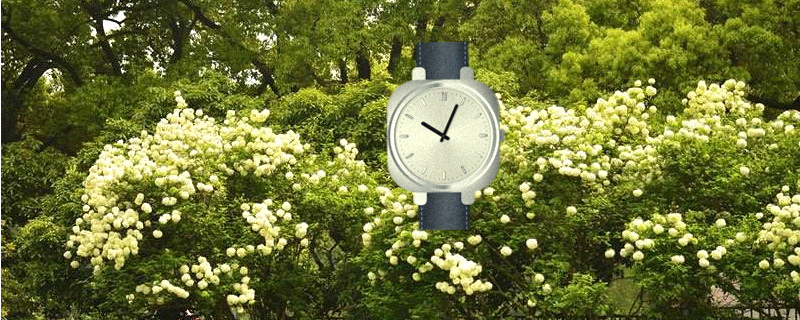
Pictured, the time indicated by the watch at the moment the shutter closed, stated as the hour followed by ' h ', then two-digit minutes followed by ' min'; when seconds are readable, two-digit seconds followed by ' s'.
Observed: 10 h 04 min
